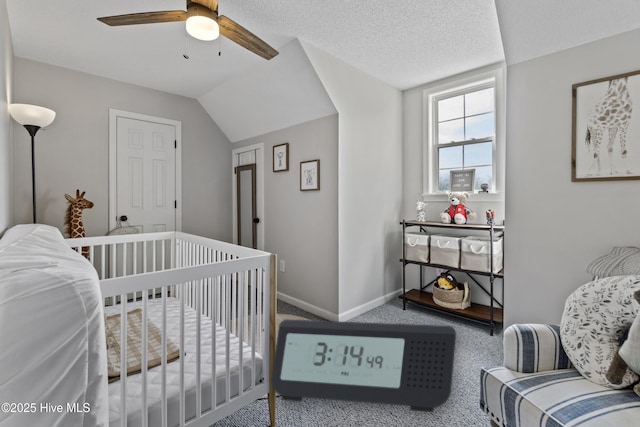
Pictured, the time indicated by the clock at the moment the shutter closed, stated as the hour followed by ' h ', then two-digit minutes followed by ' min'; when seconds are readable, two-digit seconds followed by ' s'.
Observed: 3 h 14 min 49 s
